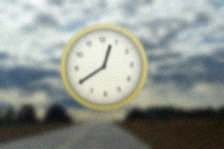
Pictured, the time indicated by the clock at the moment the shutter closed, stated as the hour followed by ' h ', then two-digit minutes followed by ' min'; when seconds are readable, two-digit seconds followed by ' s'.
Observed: 12 h 40 min
